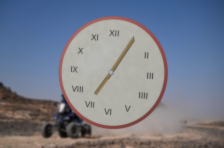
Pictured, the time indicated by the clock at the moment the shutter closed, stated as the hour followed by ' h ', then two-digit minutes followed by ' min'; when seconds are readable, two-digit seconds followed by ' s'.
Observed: 7 h 05 min
